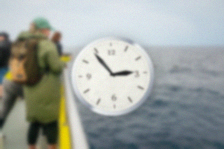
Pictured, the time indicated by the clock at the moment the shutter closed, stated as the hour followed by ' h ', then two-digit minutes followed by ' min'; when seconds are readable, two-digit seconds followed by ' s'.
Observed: 2 h 54 min
